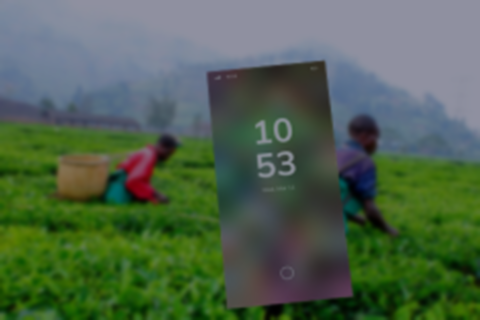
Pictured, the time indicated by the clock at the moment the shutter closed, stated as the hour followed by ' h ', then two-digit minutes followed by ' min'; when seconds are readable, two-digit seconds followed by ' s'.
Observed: 10 h 53 min
